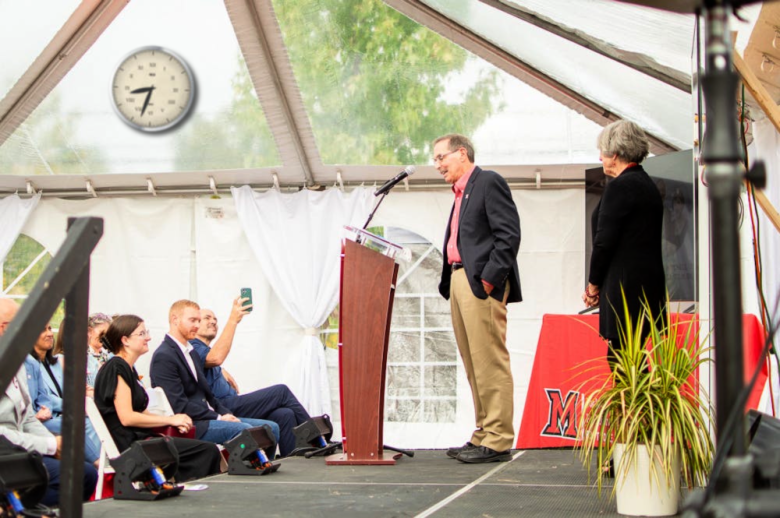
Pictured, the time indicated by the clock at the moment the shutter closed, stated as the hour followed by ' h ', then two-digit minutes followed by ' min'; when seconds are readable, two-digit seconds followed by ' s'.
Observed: 8 h 33 min
